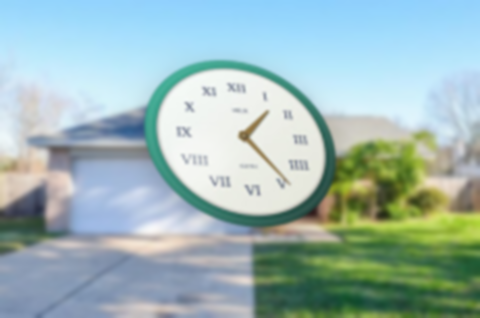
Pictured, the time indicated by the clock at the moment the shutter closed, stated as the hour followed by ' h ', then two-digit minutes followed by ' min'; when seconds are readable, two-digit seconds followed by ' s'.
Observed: 1 h 24 min
